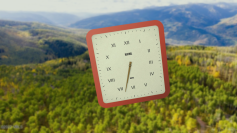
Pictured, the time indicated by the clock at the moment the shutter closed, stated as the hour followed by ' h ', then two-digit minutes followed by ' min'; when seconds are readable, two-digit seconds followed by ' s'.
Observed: 6 h 33 min
